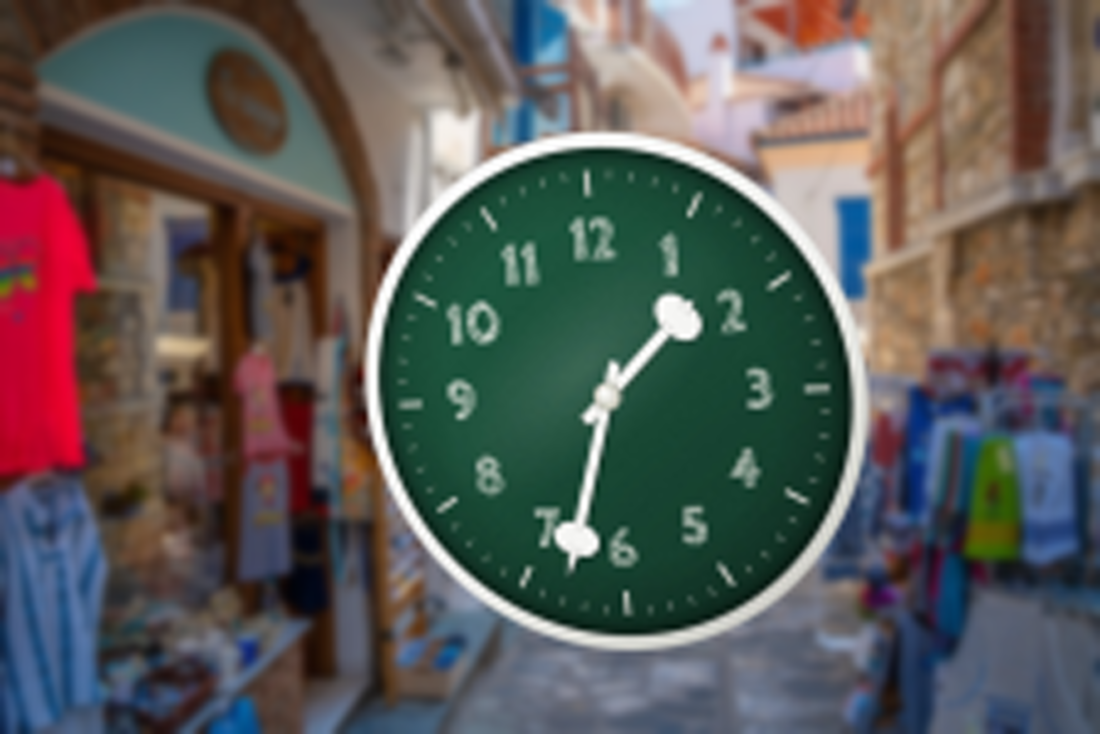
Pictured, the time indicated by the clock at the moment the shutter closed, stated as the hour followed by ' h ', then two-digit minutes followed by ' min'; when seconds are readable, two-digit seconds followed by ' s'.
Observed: 1 h 33 min
